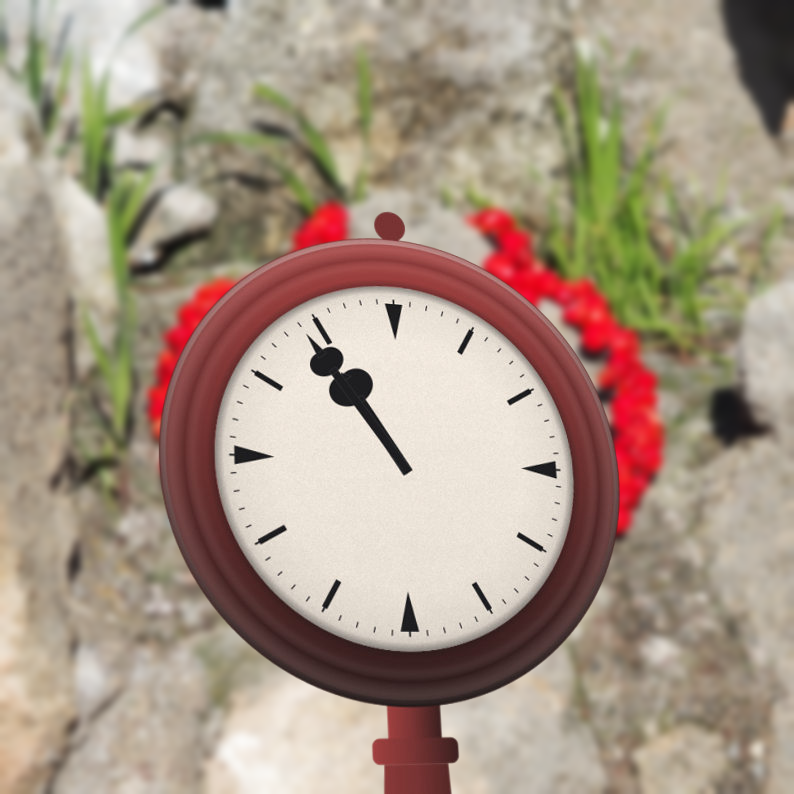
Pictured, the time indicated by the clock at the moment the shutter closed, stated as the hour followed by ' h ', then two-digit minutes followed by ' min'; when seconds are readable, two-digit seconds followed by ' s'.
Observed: 10 h 54 min
